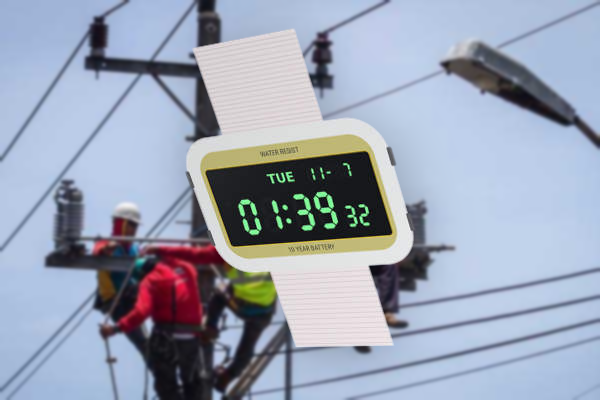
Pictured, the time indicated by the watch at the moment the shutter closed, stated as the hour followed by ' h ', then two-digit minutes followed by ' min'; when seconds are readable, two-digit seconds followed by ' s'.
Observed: 1 h 39 min 32 s
